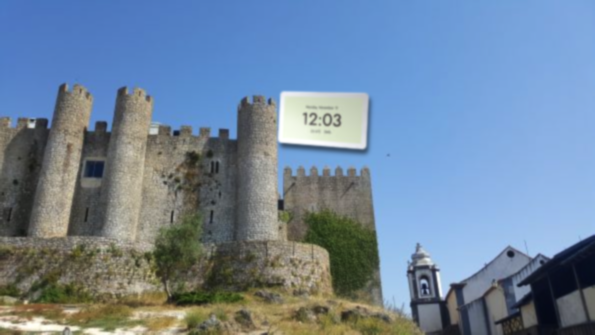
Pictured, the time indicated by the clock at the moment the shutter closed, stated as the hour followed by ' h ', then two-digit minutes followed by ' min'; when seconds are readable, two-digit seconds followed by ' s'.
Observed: 12 h 03 min
